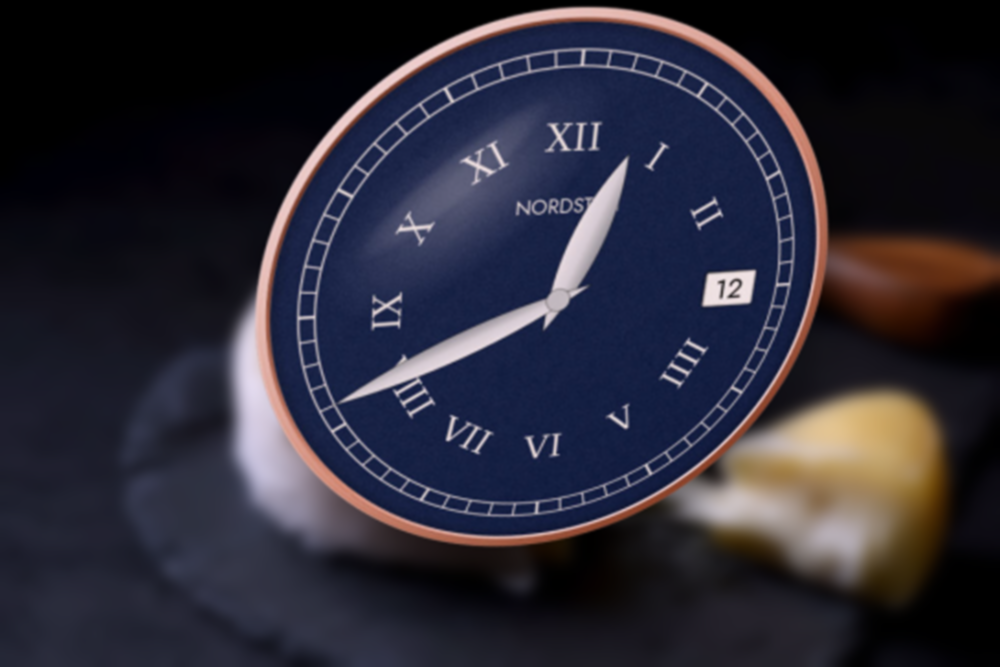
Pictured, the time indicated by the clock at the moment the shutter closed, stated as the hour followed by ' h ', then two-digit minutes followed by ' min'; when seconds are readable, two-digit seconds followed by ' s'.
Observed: 12 h 41 min
